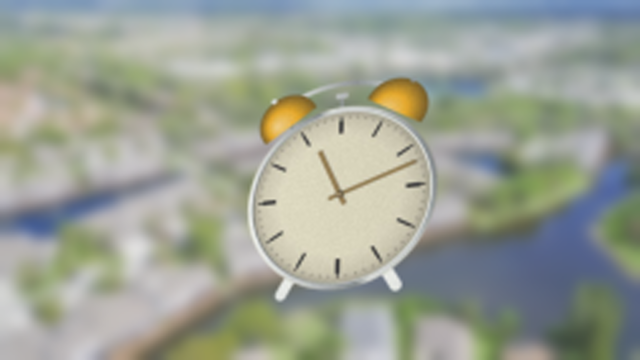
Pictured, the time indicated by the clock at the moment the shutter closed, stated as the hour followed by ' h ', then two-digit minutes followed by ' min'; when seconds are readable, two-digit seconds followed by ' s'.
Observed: 11 h 12 min
